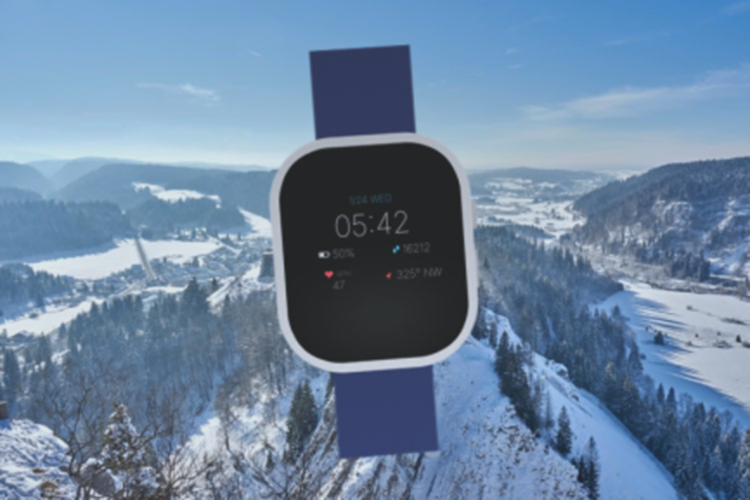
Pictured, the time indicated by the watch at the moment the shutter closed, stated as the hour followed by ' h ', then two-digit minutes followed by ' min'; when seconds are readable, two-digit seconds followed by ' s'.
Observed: 5 h 42 min
